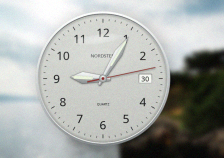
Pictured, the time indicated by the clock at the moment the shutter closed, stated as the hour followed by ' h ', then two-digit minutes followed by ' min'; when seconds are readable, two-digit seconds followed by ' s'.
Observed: 9 h 05 min 13 s
